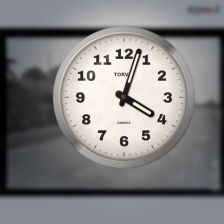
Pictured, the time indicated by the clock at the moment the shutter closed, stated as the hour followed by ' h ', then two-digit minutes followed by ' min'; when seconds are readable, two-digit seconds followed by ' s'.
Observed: 4 h 03 min
